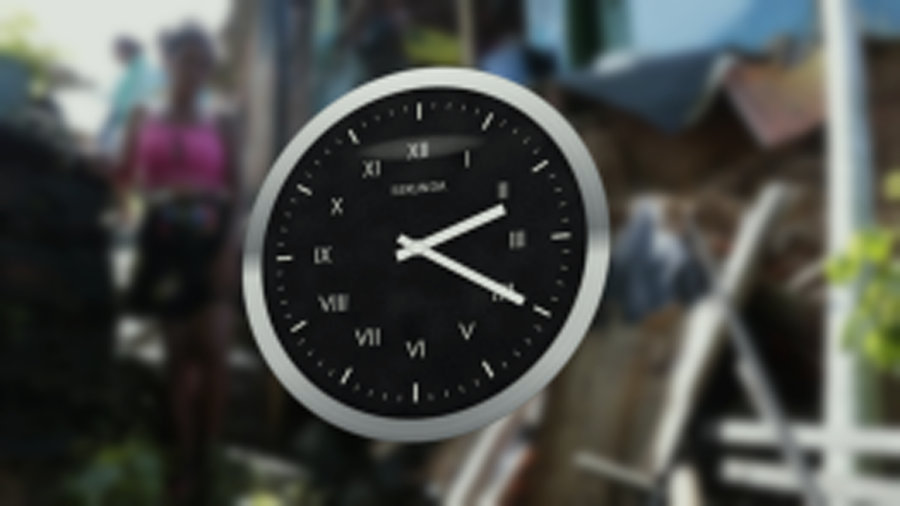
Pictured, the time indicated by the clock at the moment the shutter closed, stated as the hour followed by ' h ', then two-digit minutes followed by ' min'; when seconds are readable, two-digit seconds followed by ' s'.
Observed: 2 h 20 min
